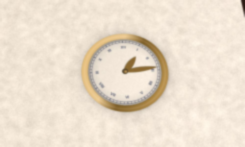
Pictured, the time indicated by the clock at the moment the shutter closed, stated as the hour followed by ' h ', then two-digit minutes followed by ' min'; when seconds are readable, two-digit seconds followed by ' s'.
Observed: 1 h 14 min
